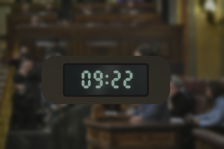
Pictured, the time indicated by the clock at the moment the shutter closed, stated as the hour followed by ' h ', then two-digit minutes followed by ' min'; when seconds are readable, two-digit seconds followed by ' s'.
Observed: 9 h 22 min
